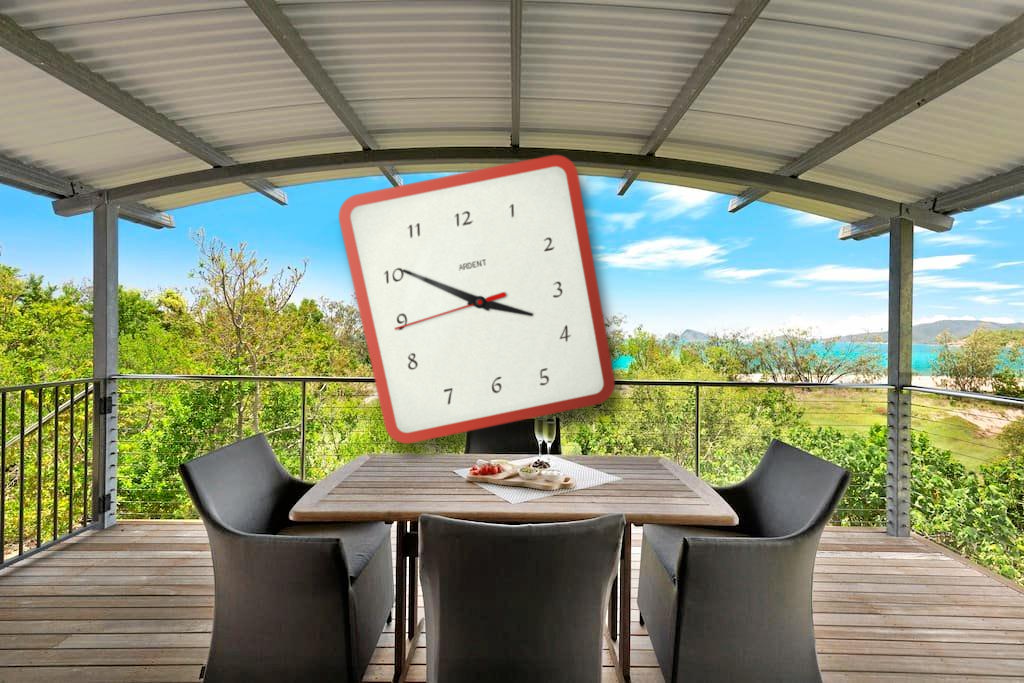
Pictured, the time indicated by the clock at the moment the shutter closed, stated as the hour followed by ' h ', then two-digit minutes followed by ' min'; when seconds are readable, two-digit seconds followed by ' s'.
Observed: 3 h 50 min 44 s
